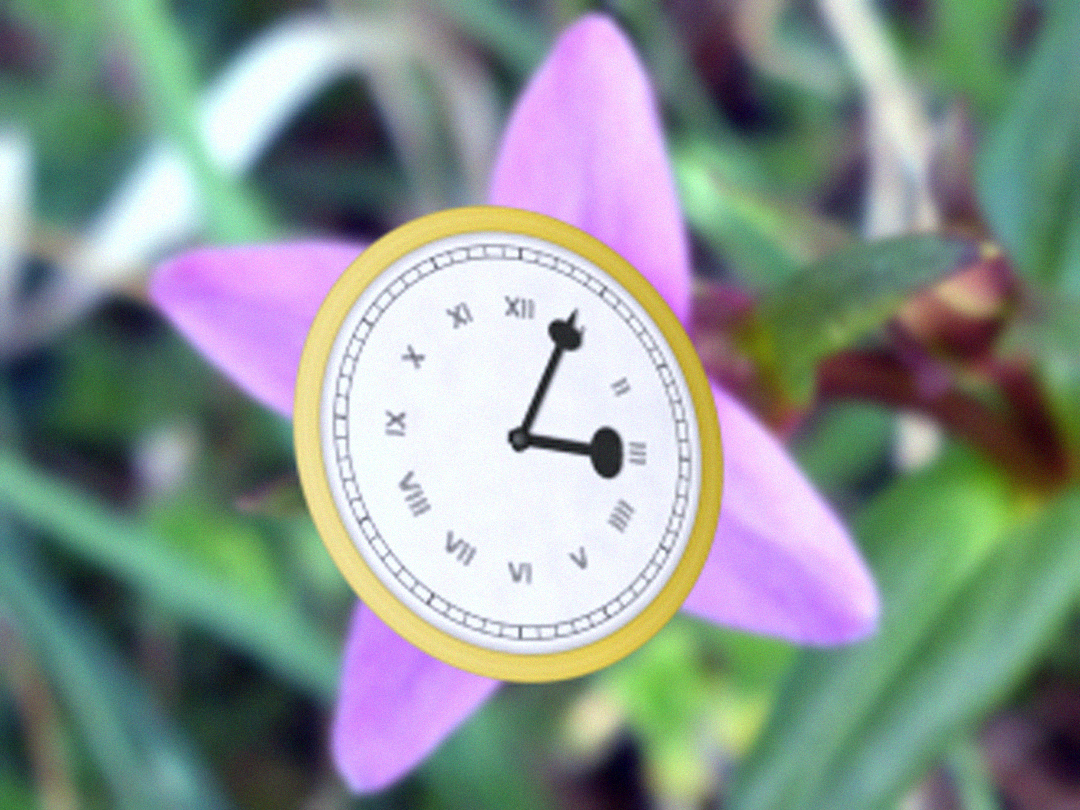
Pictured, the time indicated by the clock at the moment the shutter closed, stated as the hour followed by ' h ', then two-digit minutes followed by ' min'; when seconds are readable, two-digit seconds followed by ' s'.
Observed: 3 h 04 min
